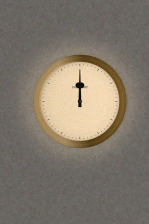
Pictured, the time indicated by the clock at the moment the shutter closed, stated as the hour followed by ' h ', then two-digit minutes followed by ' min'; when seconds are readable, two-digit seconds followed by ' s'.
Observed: 12 h 00 min
